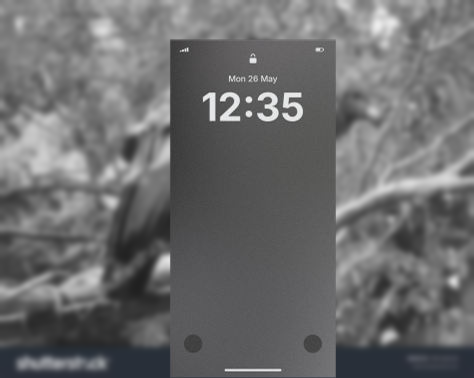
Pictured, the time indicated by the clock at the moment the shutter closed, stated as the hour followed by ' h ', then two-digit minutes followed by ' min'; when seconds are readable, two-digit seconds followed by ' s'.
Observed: 12 h 35 min
